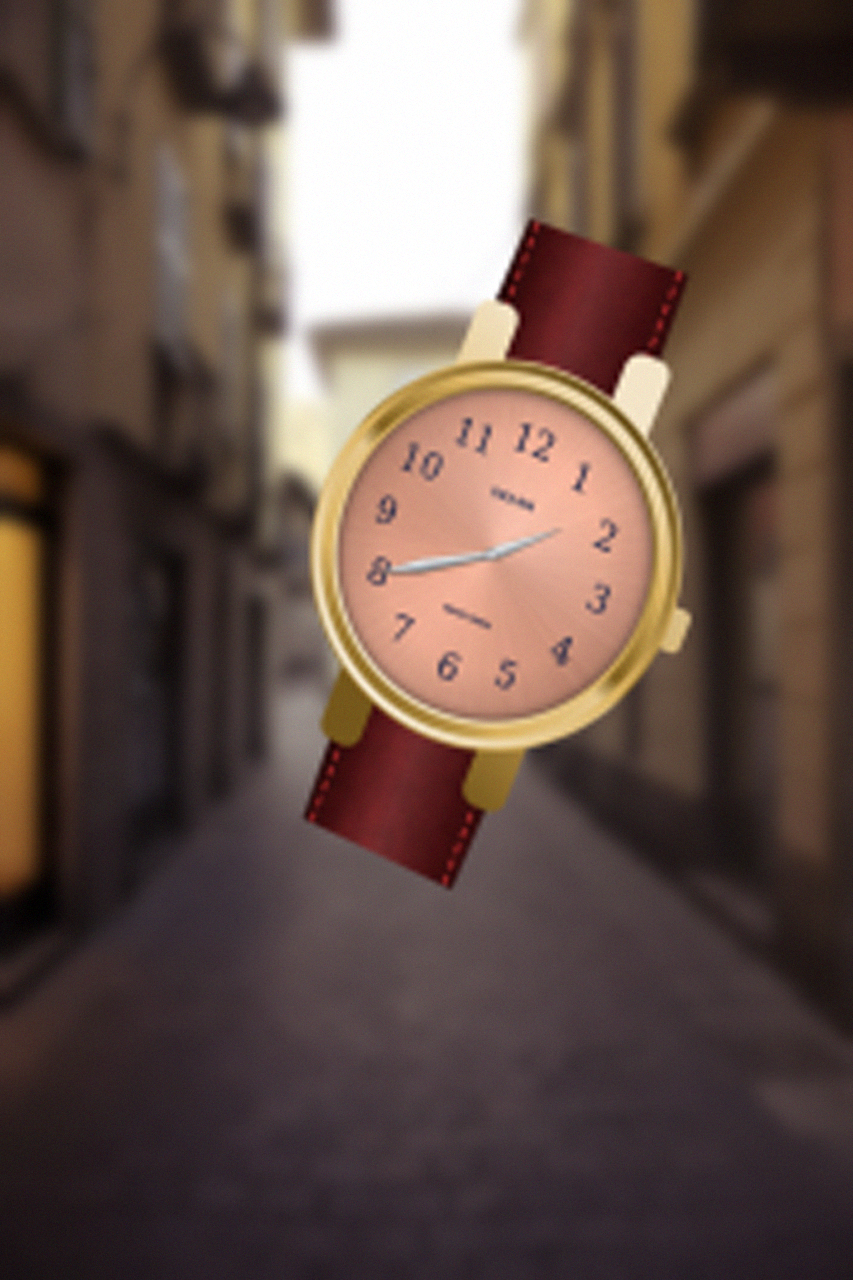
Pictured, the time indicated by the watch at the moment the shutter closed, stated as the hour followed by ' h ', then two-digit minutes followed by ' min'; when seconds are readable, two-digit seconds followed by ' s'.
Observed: 1 h 40 min
